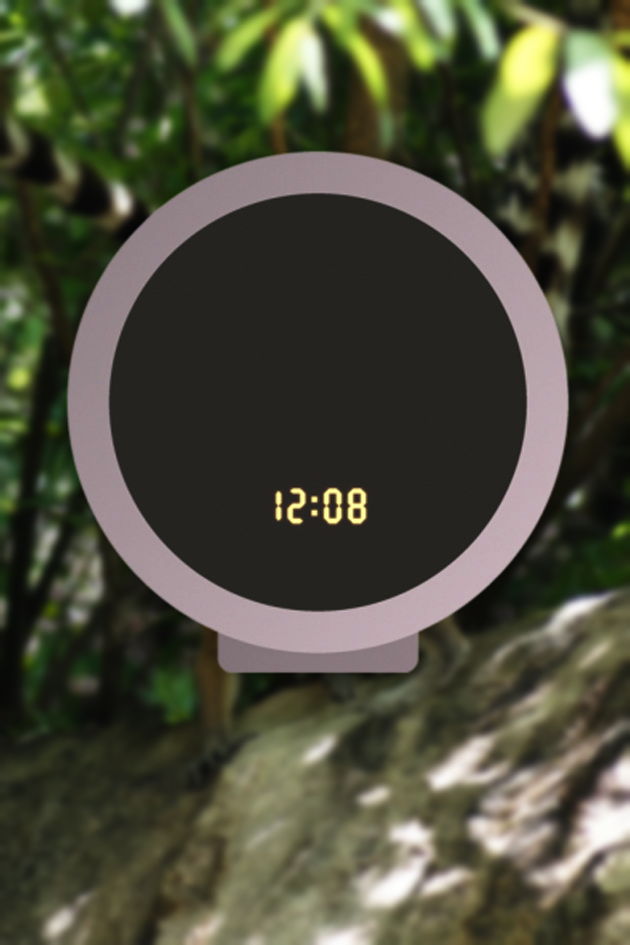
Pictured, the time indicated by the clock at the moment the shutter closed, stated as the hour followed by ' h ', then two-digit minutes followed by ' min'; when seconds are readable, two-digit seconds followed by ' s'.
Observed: 12 h 08 min
